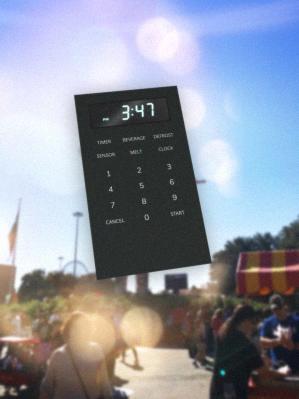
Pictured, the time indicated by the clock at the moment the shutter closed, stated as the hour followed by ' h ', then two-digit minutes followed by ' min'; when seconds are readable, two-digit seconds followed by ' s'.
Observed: 3 h 47 min
